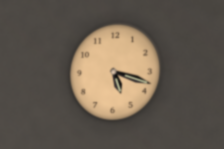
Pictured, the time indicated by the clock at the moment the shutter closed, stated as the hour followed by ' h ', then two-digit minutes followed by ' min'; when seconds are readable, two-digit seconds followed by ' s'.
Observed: 5 h 18 min
